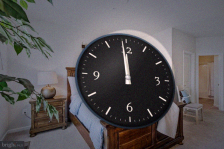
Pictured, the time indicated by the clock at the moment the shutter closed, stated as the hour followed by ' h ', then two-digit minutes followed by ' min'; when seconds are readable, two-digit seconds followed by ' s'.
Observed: 11 h 59 min
